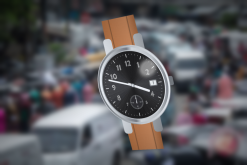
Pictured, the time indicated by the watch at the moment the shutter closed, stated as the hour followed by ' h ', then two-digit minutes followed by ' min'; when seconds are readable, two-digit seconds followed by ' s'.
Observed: 3 h 48 min
